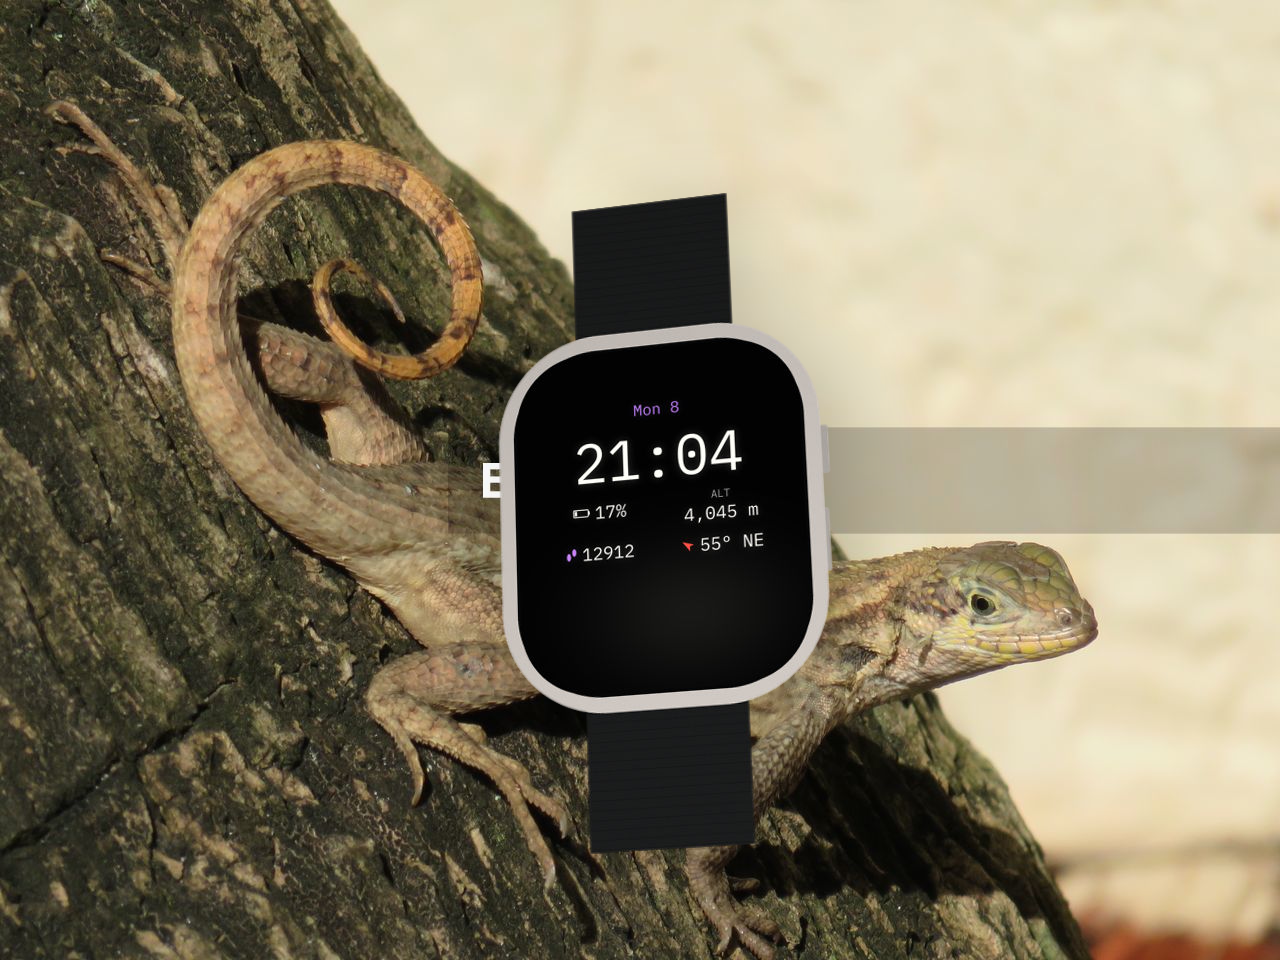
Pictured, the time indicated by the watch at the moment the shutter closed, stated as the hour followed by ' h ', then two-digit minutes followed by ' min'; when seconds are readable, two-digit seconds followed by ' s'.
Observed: 21 h 04 min
